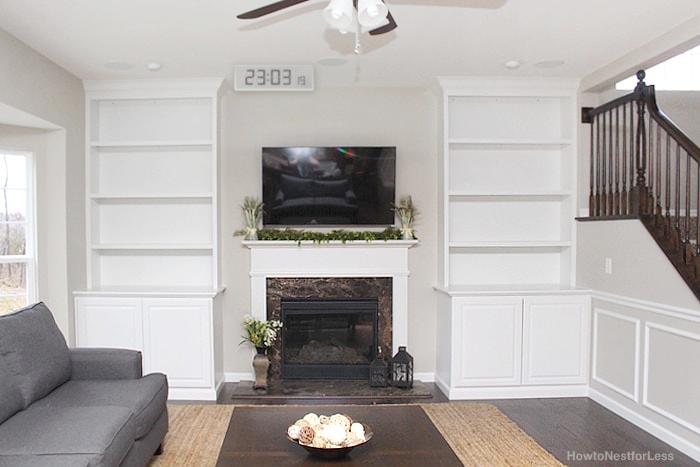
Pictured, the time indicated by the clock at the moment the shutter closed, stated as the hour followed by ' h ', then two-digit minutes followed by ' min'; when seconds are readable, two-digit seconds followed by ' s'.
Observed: 23 h 03 min
